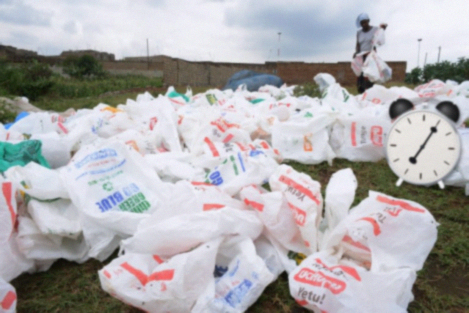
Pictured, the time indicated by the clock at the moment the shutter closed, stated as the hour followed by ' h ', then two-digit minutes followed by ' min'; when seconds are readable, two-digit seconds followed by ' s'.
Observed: 7 h 05 min
